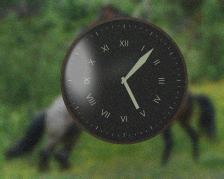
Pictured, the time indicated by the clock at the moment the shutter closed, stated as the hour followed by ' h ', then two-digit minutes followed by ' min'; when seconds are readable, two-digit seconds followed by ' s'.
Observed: 5 h 07 min
